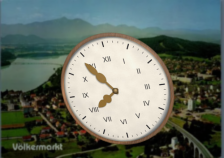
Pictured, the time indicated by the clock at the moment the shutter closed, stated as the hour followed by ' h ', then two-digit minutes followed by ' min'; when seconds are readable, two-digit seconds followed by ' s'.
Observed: 7 h 54 min
